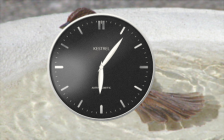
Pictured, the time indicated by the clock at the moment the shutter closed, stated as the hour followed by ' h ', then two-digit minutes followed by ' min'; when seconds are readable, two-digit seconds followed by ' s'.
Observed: 6 h 06 min
